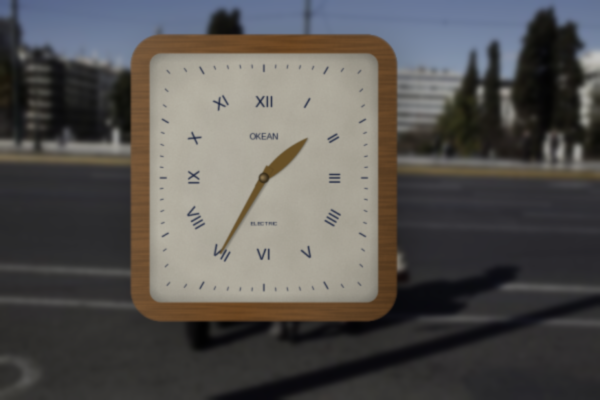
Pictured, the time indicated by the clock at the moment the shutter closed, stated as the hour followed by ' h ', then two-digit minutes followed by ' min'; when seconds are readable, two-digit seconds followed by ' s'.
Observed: 1 h 35 min
